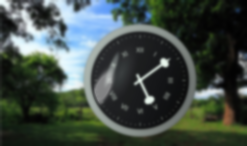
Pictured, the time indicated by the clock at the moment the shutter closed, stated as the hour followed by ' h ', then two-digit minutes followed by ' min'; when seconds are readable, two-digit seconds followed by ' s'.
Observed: 5 h 09 min
